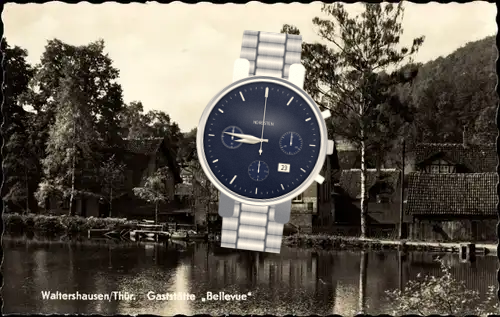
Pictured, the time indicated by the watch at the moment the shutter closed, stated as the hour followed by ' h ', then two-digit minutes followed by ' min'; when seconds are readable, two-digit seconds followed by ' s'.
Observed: 8 h 46 min
